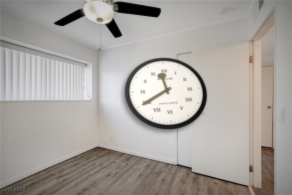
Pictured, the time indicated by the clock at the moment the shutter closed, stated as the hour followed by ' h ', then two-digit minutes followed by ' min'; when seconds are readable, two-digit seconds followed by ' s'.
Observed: 11 h 40 min
